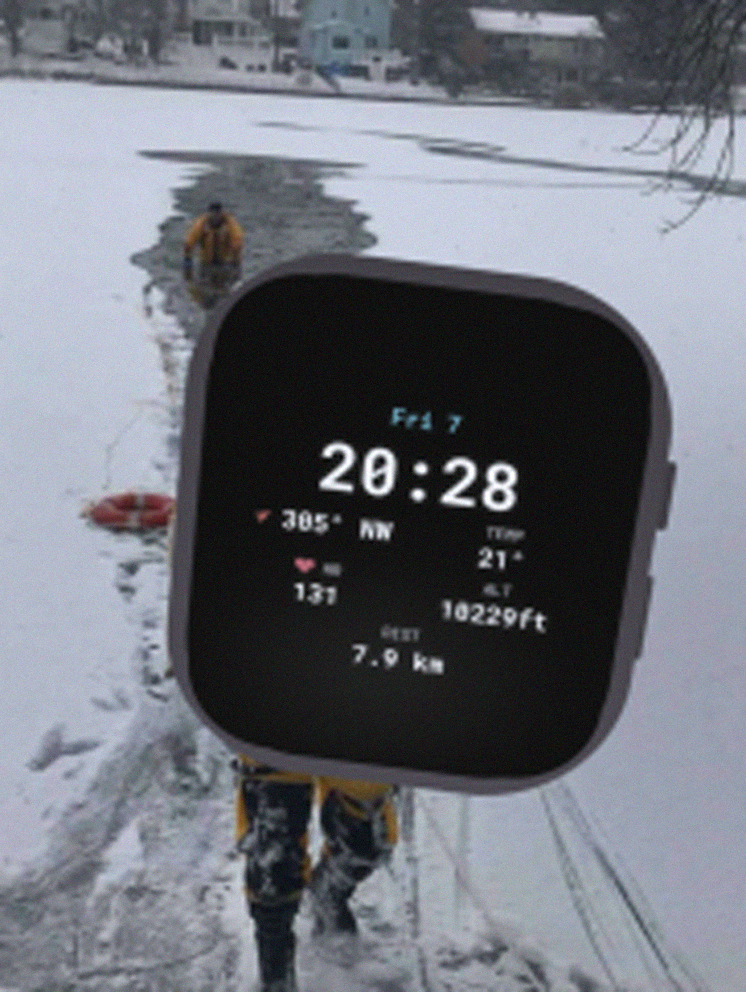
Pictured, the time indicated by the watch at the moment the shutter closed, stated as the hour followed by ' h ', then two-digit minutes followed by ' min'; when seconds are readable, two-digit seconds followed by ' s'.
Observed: 20 h 28 min
